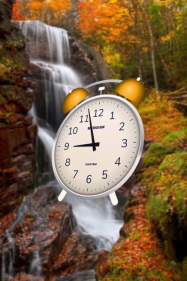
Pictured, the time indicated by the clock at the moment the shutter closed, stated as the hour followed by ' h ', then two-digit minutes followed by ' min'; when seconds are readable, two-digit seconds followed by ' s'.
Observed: 8 h 57 min
